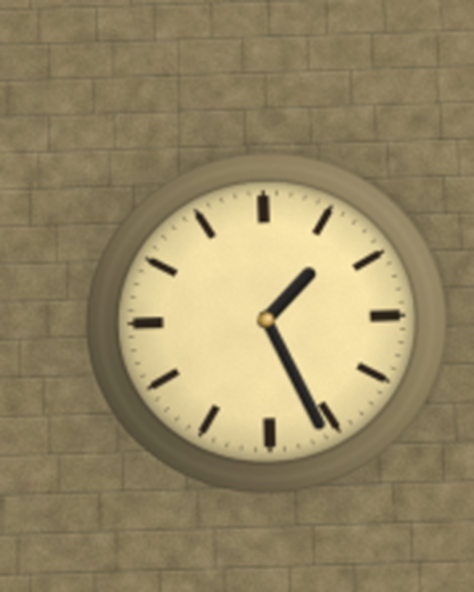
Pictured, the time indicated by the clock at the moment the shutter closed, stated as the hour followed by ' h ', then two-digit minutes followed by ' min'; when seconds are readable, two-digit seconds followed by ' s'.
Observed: 1 h 26 min
